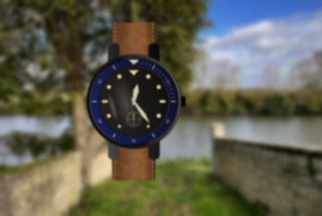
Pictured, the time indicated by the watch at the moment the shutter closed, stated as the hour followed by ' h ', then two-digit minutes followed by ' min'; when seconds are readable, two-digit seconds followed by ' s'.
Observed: 12 h 24 min
